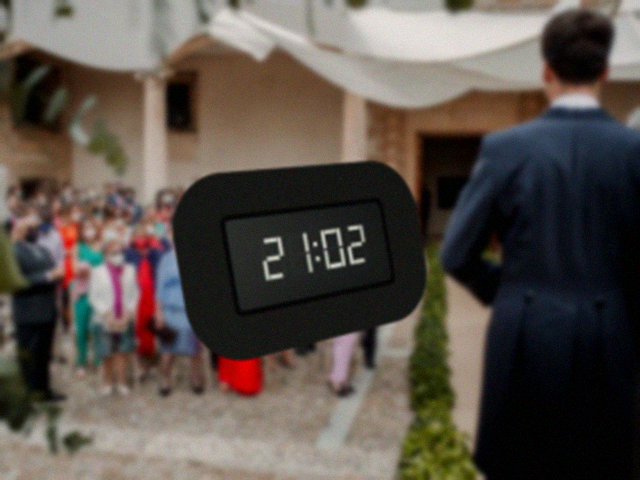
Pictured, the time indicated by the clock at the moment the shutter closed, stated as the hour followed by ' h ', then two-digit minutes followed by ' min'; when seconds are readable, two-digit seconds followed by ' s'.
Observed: 21 h 02 min
